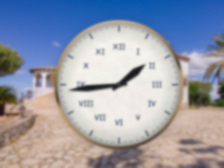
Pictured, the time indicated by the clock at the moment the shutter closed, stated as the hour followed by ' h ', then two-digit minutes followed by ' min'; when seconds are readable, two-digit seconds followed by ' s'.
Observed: 1 h 44 min
